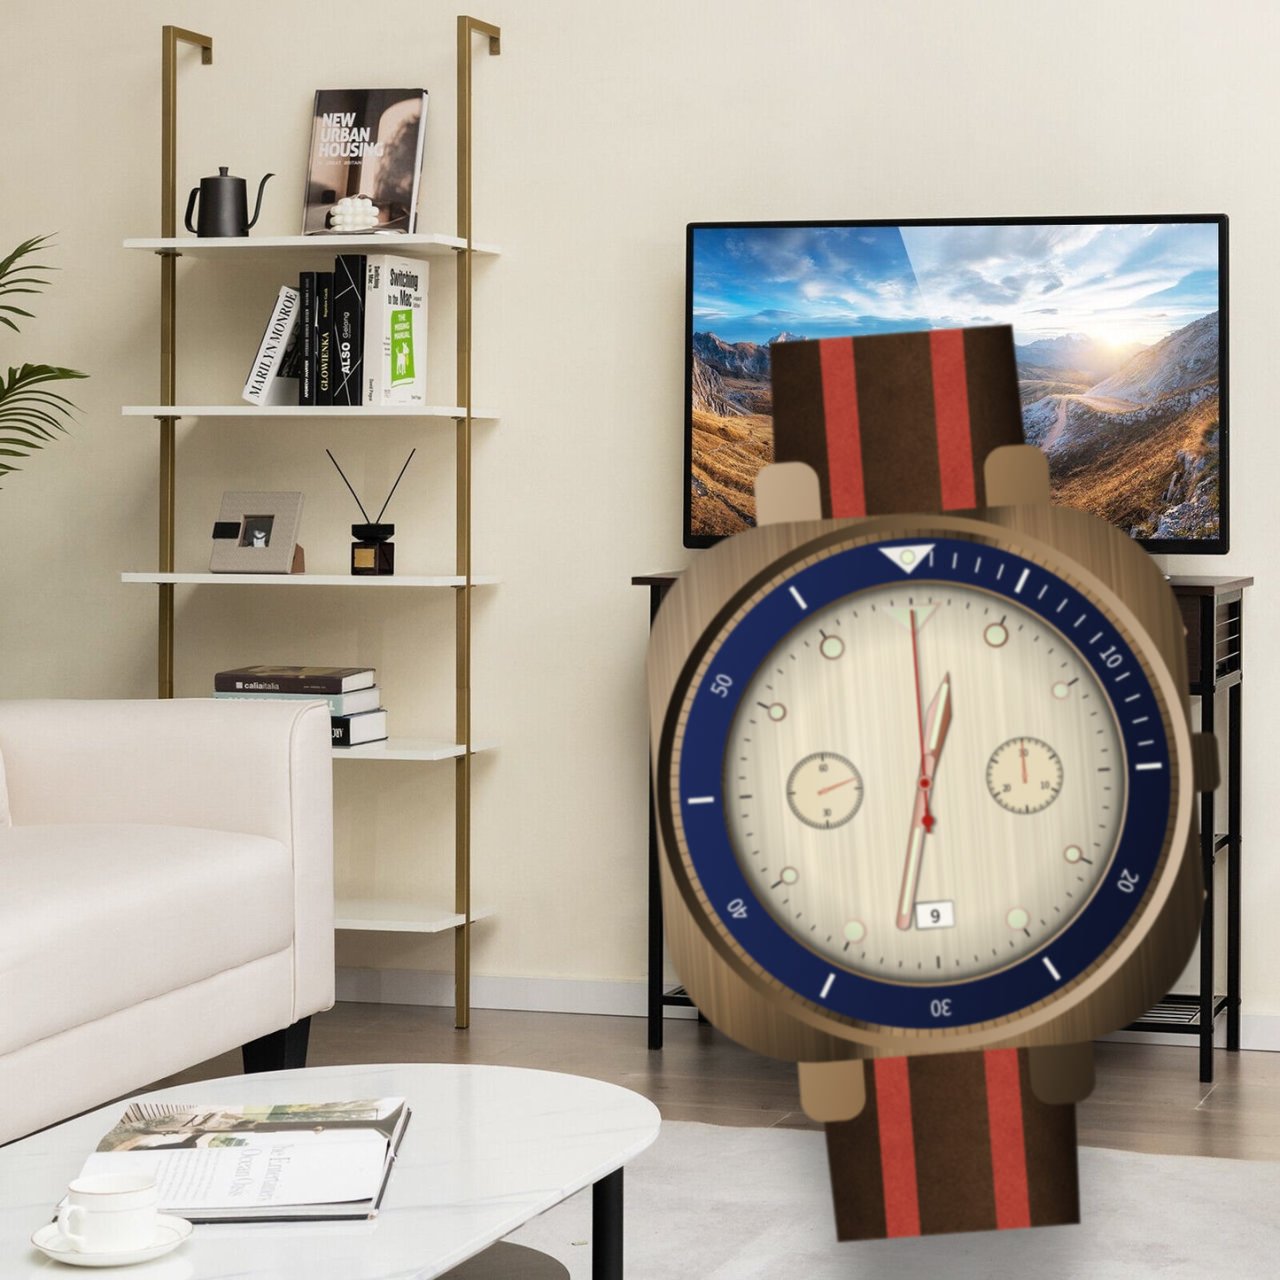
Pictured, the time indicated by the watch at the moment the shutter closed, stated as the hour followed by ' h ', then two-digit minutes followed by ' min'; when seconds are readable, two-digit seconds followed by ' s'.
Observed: 12 h 32 min 12 s
